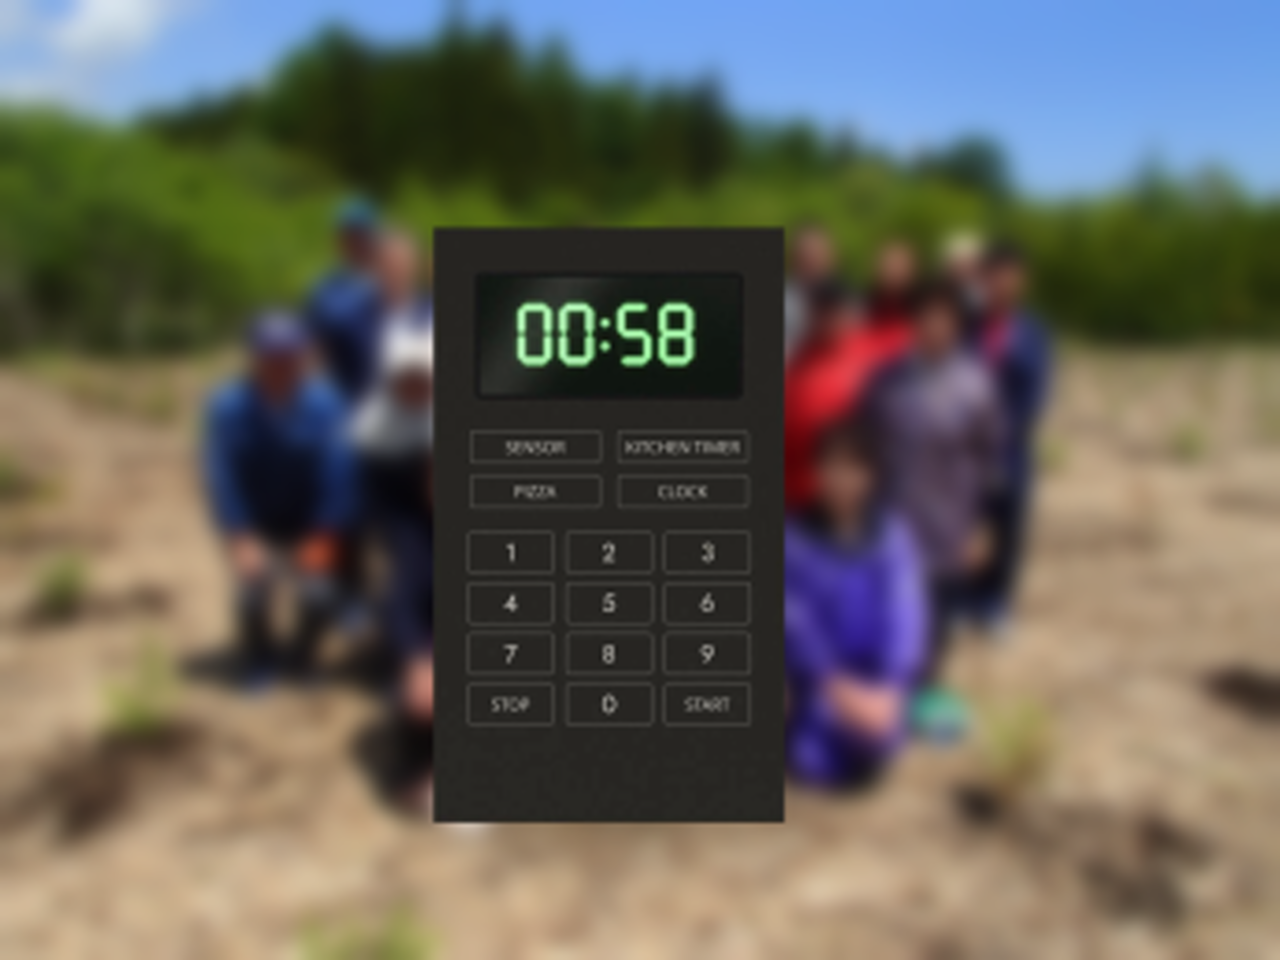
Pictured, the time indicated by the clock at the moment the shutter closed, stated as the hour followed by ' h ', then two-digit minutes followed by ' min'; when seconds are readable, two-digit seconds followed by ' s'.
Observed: 0 h 58 min
